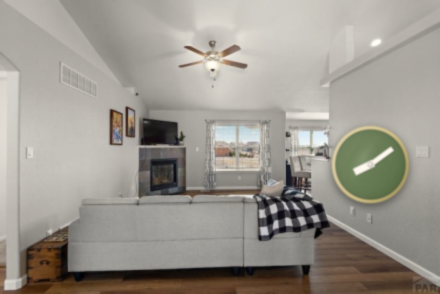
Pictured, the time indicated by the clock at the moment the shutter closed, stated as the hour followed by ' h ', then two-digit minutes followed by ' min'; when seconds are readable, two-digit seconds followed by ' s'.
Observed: 8 h 09 min
